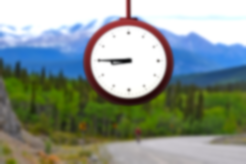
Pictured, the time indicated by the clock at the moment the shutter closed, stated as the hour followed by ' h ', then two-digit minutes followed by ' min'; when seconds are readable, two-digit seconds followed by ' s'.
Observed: 8 h 45 min
